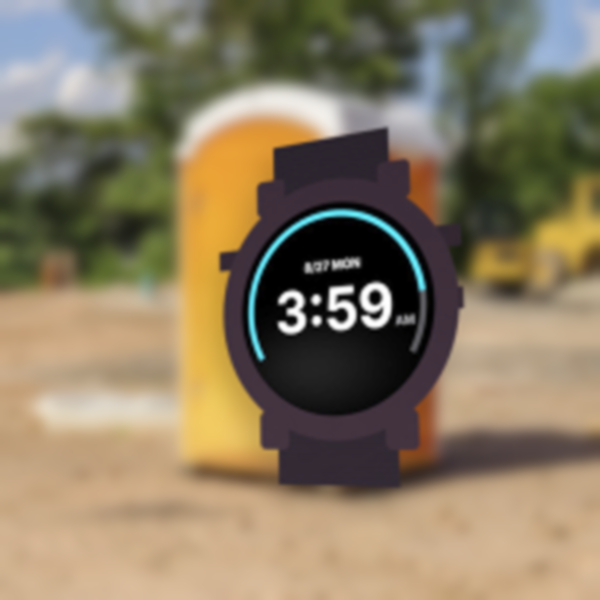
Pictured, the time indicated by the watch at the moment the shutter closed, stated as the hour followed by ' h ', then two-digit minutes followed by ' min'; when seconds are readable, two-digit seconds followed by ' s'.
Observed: 3 h 59 min
